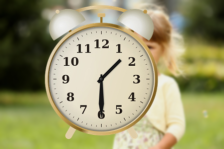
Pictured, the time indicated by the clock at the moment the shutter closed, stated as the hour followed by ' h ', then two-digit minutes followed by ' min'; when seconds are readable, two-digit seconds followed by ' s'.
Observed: 1 h 30 min
